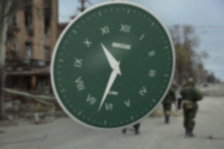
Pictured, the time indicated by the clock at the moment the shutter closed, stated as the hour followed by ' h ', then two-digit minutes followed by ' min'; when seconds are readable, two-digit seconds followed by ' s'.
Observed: 10 h 32 min
